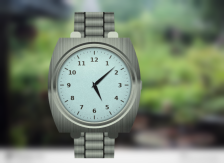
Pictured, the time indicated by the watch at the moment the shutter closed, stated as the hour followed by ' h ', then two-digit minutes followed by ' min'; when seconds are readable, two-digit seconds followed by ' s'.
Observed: 5 h 08 min
